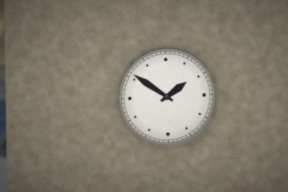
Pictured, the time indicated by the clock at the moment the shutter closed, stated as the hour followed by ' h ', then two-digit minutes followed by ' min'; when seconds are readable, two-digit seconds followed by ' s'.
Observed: 1 h 51 min
